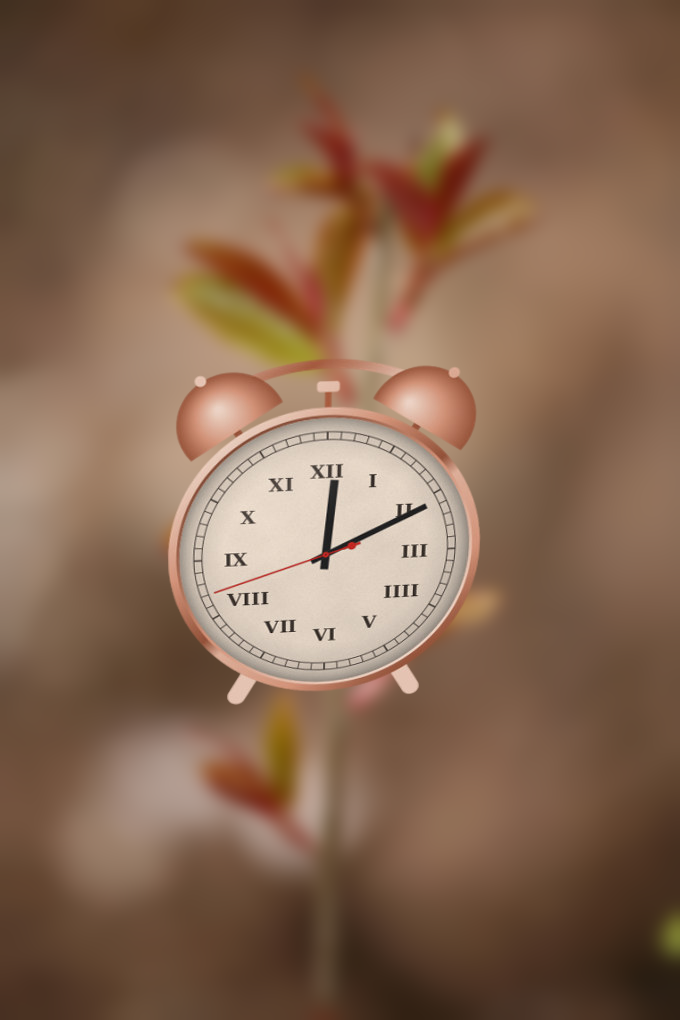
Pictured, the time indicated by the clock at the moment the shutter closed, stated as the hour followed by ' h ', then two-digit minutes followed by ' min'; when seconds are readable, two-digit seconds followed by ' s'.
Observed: 12 h 10 min 42 s
